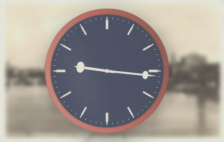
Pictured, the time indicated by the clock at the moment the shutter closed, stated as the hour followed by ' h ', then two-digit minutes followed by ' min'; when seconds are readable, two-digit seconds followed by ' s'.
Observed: 9 h 16 min
